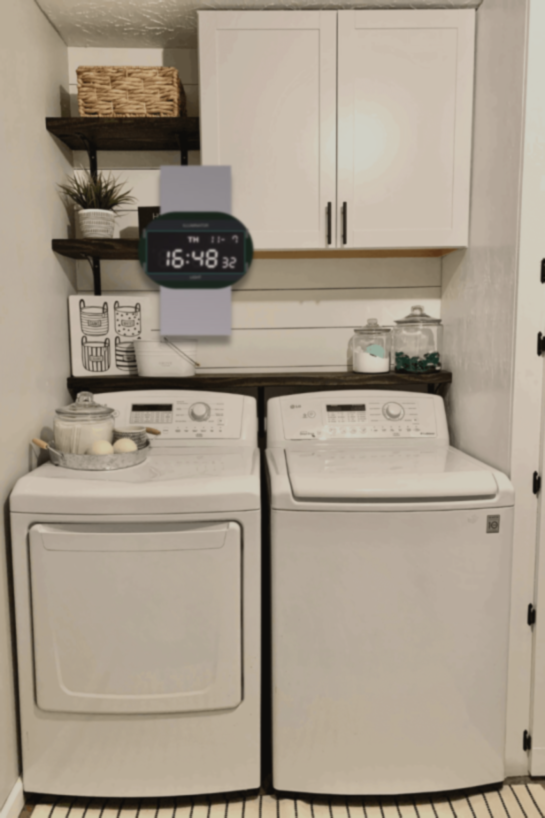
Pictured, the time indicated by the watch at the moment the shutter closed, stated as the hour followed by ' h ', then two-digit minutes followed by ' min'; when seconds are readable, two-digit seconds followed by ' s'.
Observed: 16 h 48 min
